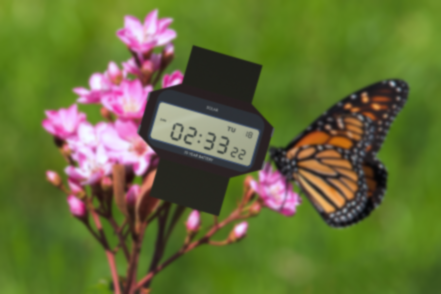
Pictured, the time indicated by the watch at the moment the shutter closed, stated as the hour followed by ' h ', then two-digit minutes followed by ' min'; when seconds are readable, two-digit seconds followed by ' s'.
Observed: 2 h 33 min 22 s
